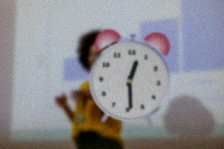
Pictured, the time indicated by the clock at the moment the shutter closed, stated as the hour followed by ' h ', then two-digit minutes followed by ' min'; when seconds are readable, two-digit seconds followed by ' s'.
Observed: 12 h 29 min
